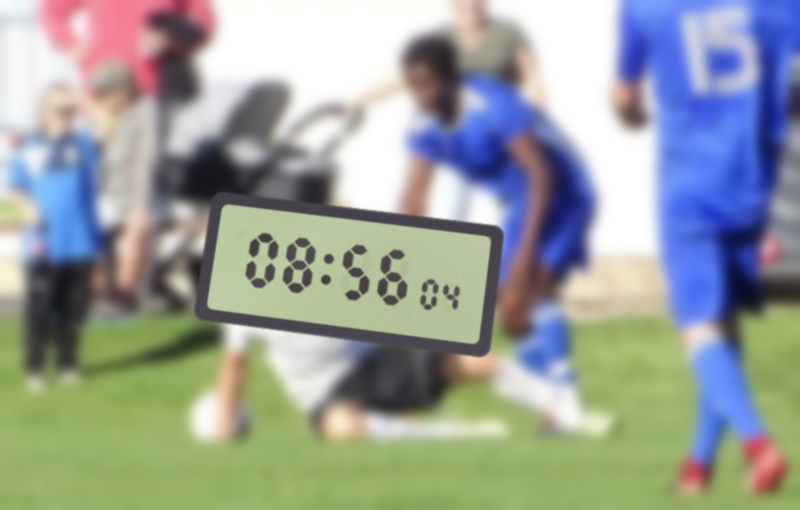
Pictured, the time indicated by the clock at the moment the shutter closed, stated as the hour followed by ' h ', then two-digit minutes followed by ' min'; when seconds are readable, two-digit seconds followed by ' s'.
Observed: 8 h 56 min 04 s
